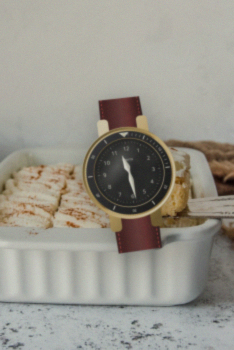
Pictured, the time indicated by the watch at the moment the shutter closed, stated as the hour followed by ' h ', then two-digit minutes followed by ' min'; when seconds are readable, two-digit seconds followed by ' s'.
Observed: 11 h 29 min
